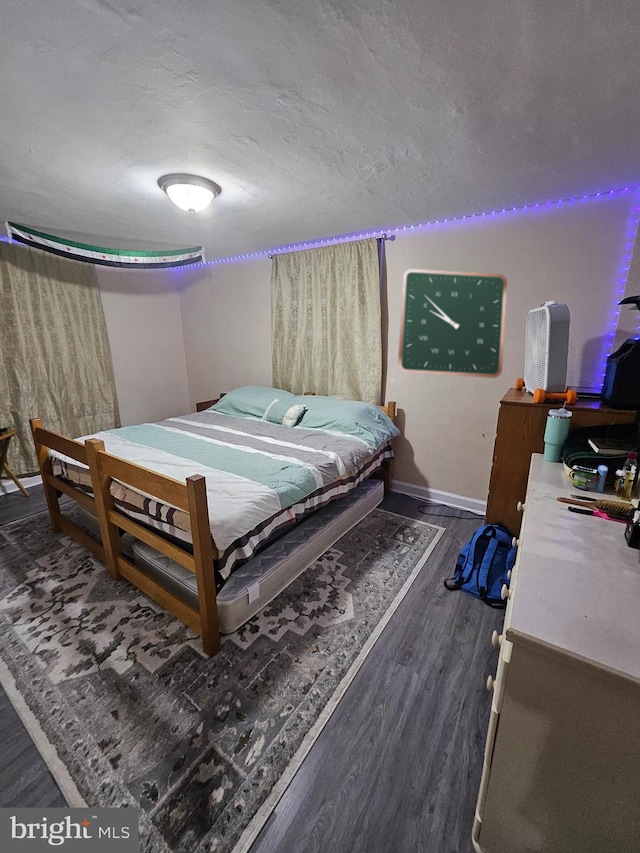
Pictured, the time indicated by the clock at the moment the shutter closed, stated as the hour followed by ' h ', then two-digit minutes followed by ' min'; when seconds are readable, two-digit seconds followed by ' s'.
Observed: 9 h 52 min
